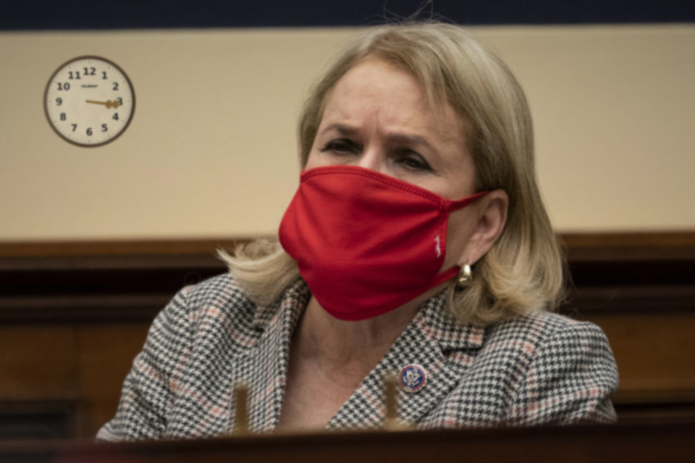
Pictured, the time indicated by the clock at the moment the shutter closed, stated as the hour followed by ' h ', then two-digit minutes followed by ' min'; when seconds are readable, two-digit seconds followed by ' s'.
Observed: 3 h 16 min
